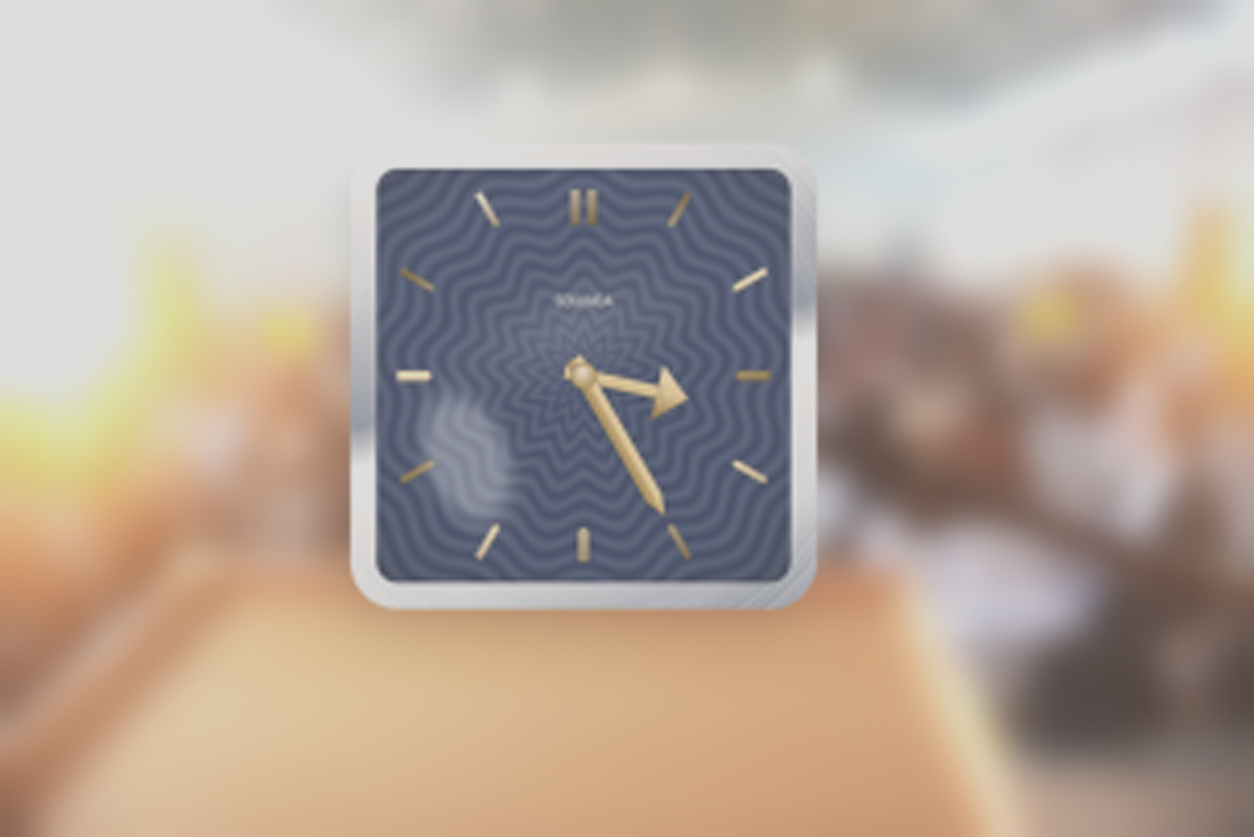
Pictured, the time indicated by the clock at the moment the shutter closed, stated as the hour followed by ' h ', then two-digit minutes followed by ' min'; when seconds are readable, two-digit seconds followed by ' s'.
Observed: 3 h 25 min
